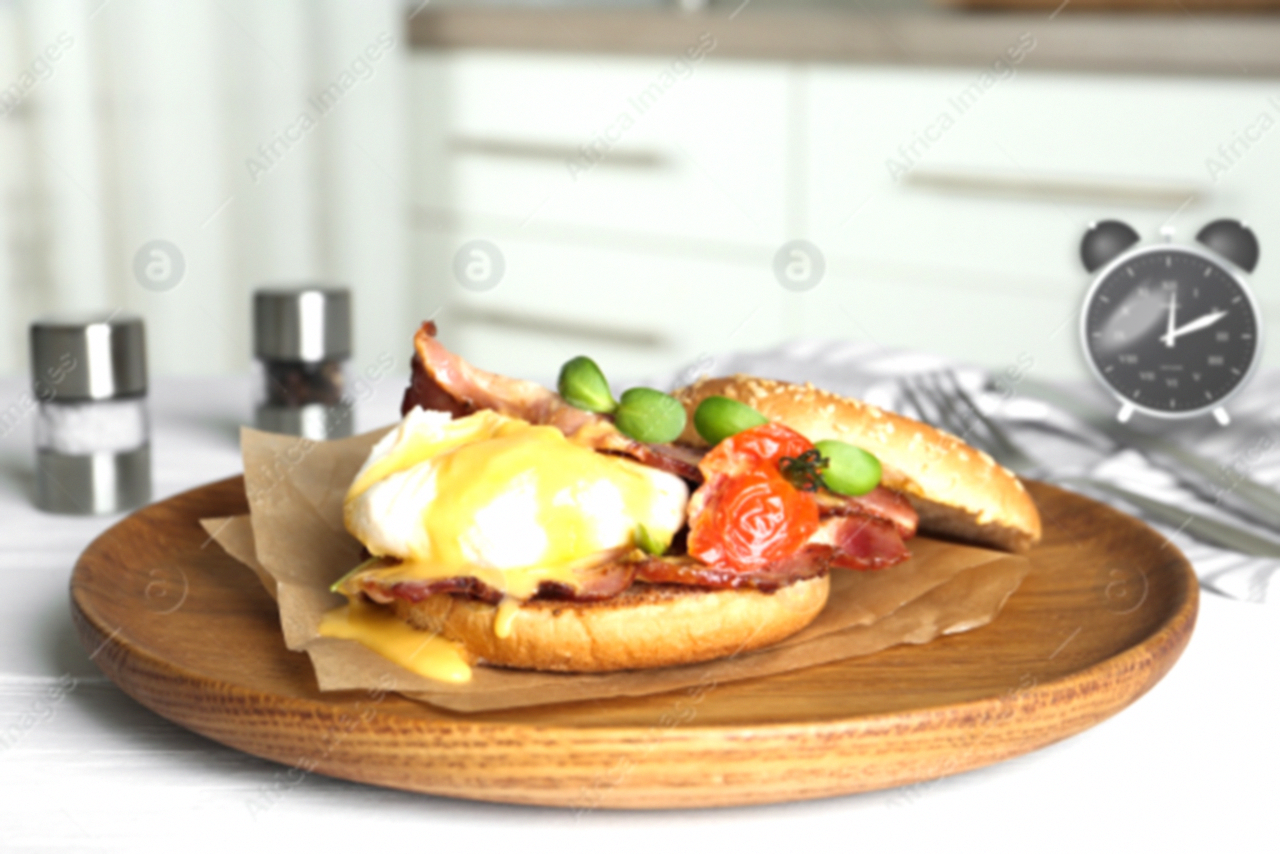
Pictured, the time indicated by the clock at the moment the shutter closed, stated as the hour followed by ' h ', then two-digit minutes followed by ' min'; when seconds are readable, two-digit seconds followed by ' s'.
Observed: 12 h 11 min
